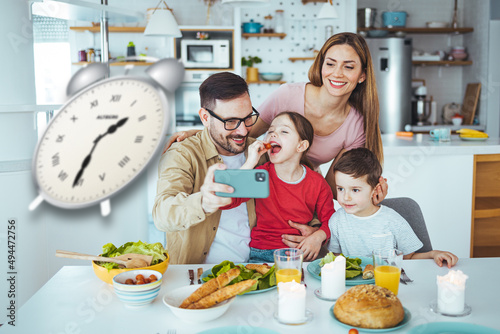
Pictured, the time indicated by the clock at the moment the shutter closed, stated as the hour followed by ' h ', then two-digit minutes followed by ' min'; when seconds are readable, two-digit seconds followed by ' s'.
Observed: 1 h 31 min
